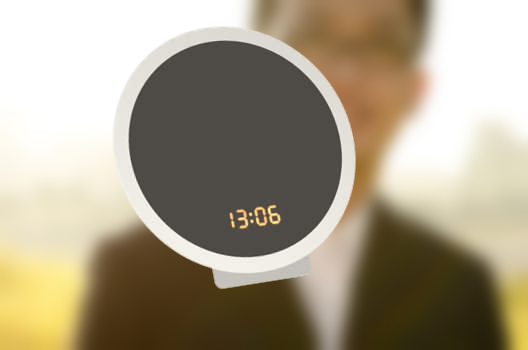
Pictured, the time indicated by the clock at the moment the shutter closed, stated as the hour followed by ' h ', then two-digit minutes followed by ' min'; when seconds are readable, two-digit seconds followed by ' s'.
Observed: 13 h 06 min
